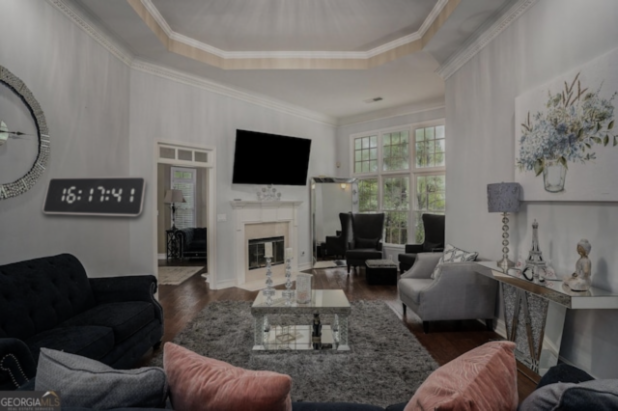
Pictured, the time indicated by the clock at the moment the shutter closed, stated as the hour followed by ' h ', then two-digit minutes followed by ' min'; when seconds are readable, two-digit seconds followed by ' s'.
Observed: 16 h 17 min 41 s
